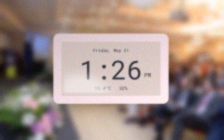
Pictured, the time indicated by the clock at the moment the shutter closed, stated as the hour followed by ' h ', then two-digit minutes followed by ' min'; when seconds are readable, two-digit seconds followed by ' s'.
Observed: 1 h 26 min
